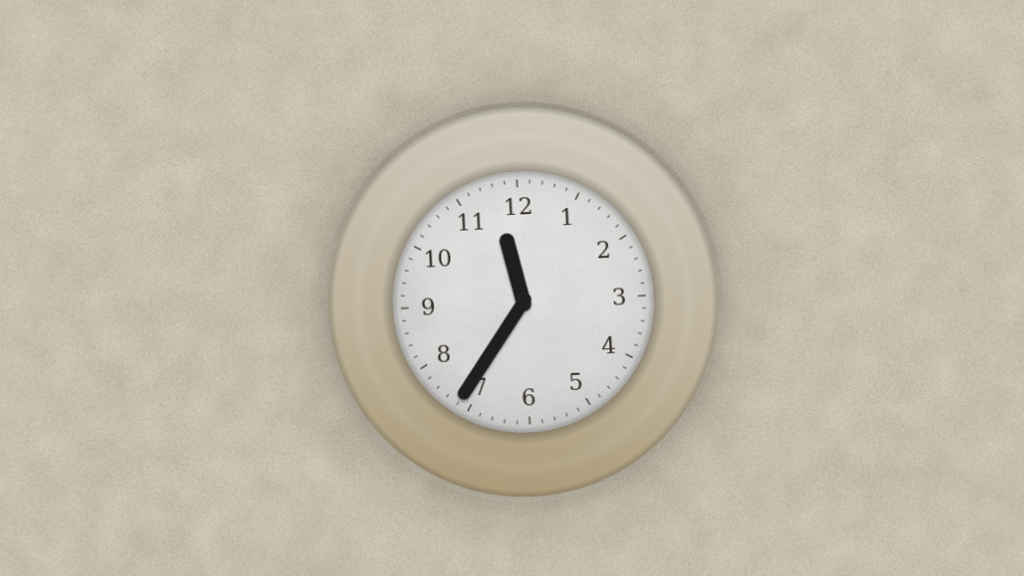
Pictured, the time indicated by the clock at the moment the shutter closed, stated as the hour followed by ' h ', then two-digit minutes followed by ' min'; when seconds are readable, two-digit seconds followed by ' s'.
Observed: 11 h 36 min
